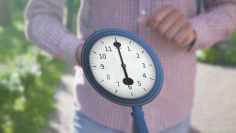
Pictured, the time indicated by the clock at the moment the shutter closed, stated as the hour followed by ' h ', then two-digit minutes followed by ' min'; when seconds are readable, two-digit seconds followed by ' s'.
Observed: 6 h 00 min
